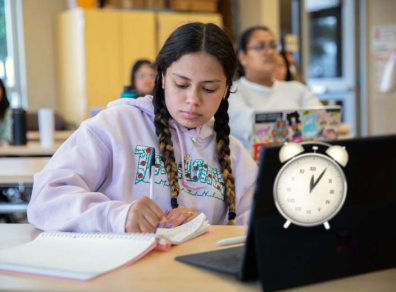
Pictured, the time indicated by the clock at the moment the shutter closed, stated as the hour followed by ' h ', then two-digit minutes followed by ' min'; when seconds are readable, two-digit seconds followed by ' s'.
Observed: 12 h 05 min
